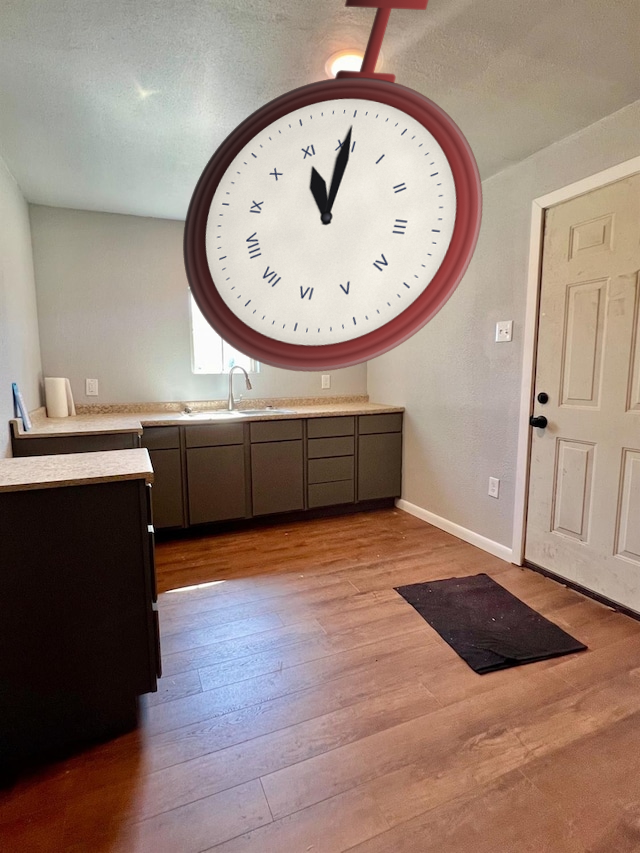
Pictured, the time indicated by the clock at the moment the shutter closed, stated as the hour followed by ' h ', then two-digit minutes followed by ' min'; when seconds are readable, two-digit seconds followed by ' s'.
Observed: 11 h 00 min
